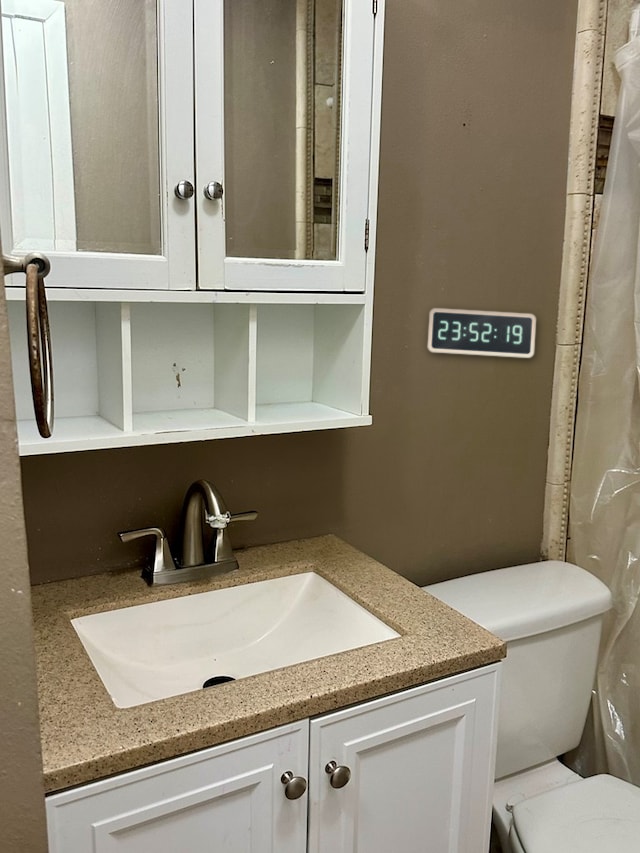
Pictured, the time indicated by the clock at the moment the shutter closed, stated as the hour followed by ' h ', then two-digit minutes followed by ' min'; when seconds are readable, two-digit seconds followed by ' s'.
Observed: 23 h 52 min 19 s
